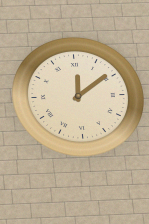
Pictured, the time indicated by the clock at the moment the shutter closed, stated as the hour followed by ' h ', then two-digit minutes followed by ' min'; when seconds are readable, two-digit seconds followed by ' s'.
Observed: 12 h 09 min
